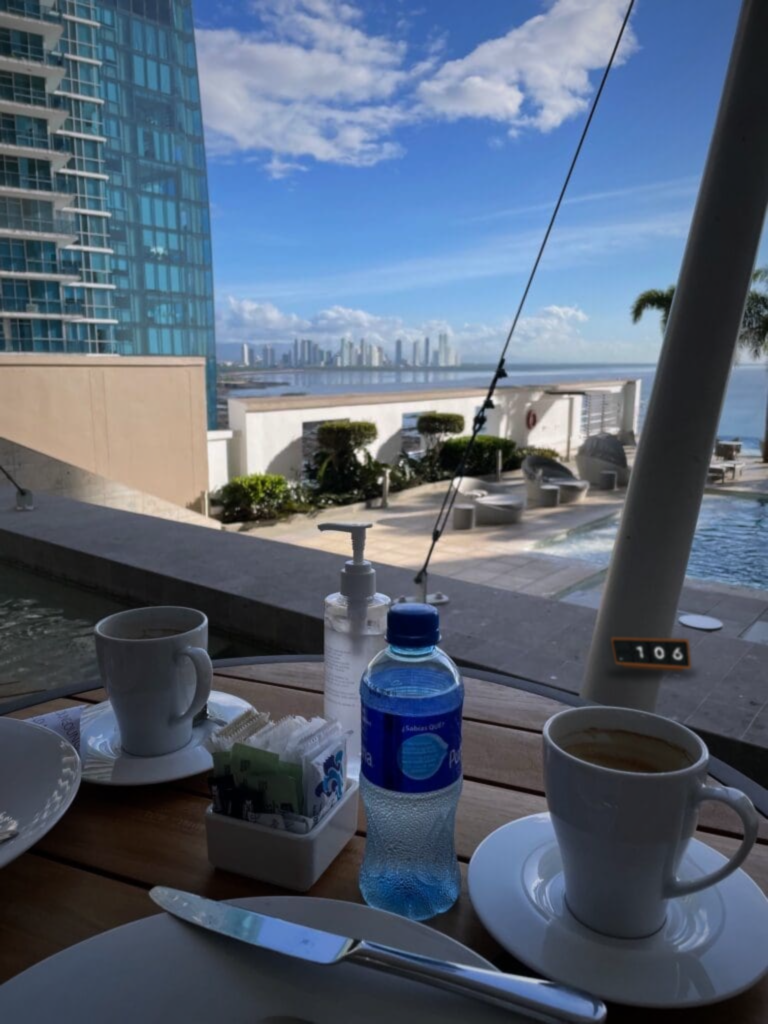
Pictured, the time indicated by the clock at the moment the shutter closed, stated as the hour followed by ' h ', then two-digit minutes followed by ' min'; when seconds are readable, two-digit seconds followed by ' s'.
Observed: 1 h 06 min
